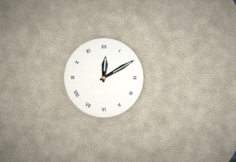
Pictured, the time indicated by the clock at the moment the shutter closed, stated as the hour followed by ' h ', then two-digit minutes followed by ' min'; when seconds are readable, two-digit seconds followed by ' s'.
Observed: 12 h 10 min
